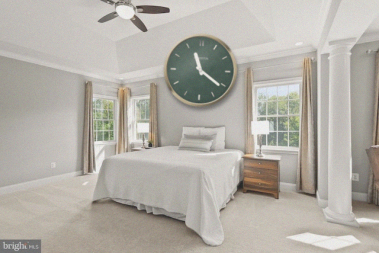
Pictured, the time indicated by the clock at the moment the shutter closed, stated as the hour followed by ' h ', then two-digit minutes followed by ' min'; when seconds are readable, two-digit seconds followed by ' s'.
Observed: 11 h 21 min
